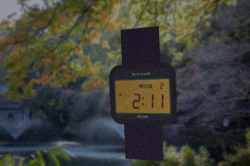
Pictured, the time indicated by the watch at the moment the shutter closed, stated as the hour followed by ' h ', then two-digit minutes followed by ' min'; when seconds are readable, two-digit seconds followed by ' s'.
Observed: 2 h 11 min
